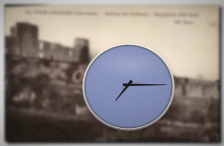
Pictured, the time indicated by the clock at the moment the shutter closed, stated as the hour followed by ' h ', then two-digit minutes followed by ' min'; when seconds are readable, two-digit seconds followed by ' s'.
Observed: 7 h 15 min
